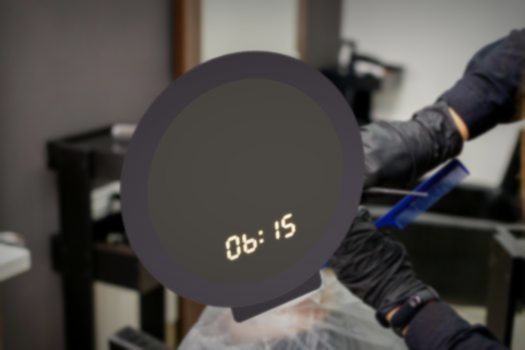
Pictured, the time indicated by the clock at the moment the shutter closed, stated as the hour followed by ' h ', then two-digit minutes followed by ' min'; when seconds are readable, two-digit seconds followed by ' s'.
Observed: 6 h 15 min
